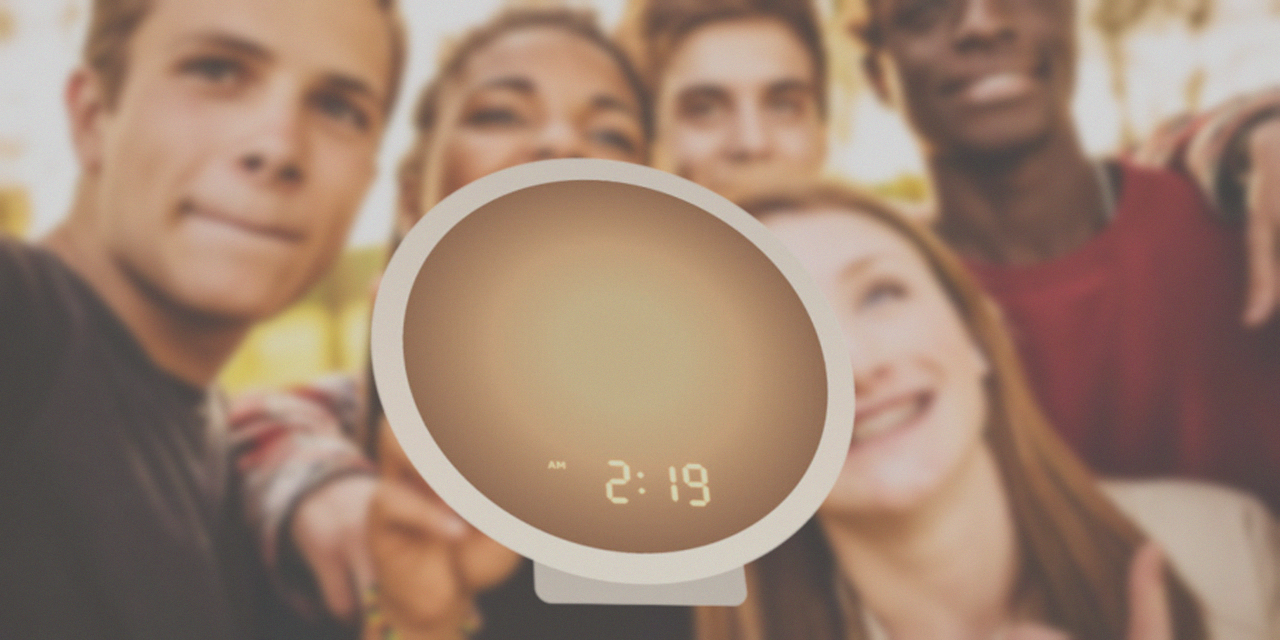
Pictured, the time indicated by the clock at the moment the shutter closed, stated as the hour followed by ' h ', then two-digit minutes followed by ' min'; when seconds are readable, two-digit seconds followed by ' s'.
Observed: 2 h 19 min
